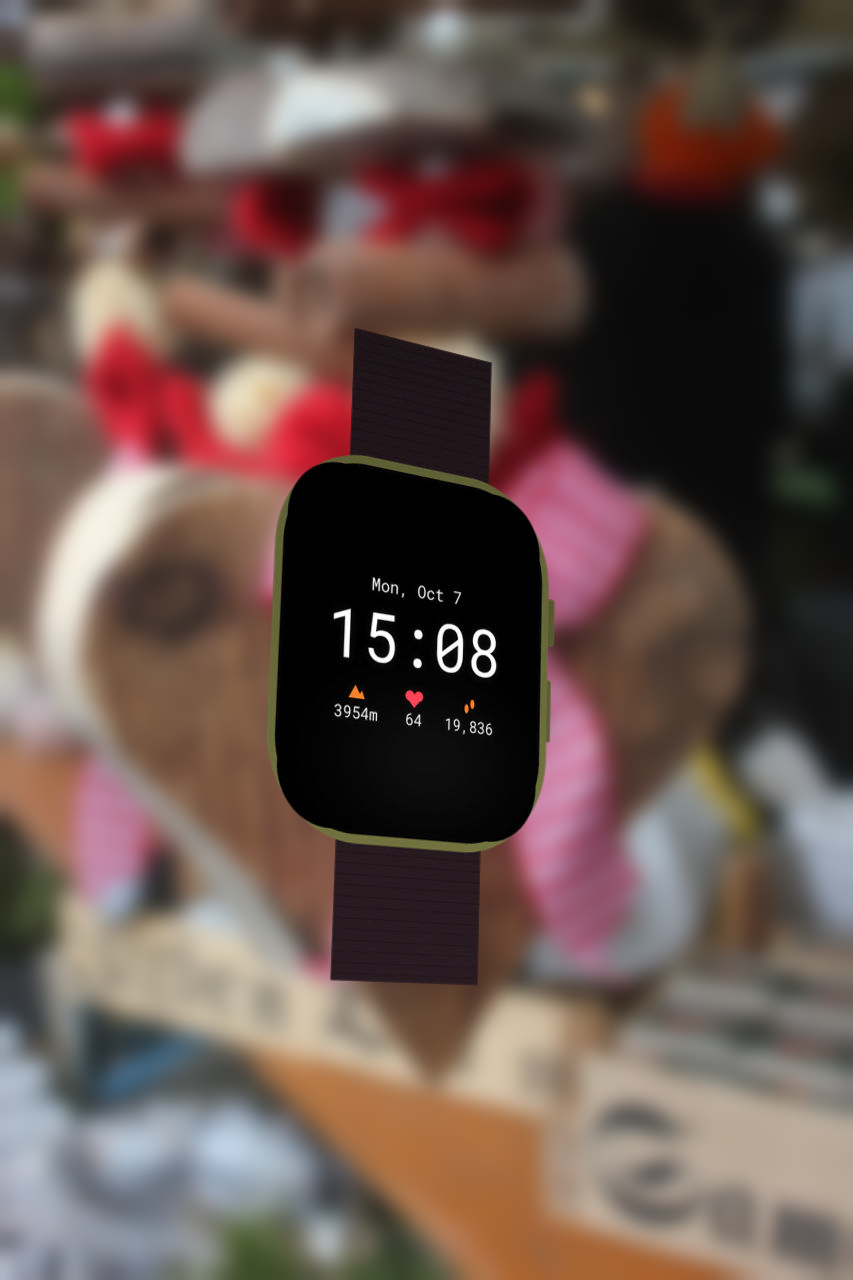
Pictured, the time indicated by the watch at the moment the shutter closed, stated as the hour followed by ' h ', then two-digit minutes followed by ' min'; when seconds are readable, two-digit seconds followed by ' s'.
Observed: 15 h 08 min
